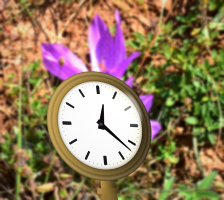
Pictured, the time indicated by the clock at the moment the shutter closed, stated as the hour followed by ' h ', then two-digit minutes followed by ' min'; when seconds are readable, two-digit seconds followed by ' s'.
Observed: 12 h 22 min
